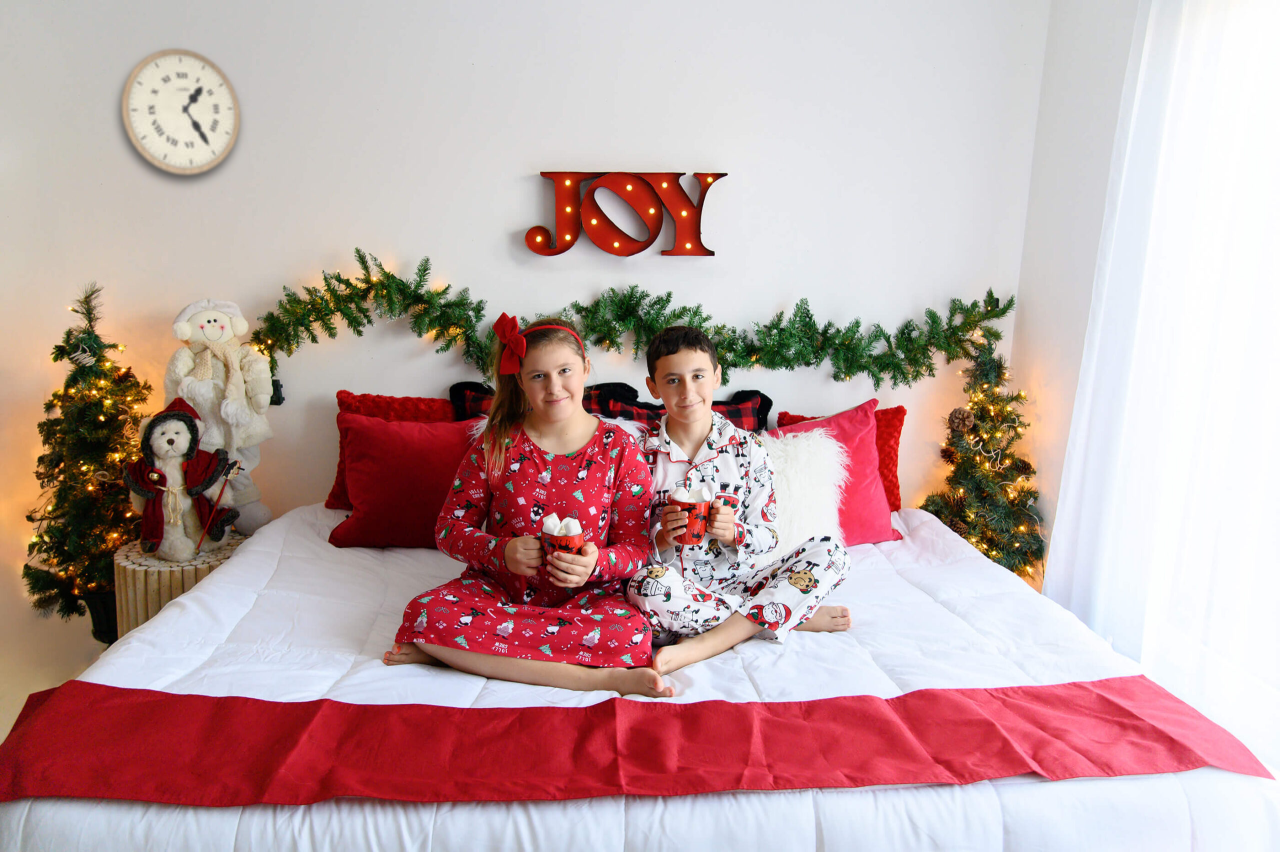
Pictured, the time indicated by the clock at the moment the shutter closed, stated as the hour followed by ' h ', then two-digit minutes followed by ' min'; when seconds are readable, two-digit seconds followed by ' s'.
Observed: 1 h 25 min
